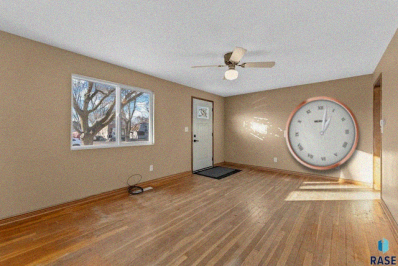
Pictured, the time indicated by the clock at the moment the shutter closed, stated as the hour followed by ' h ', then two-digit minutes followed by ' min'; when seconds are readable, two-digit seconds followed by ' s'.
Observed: 1 h 02 min
